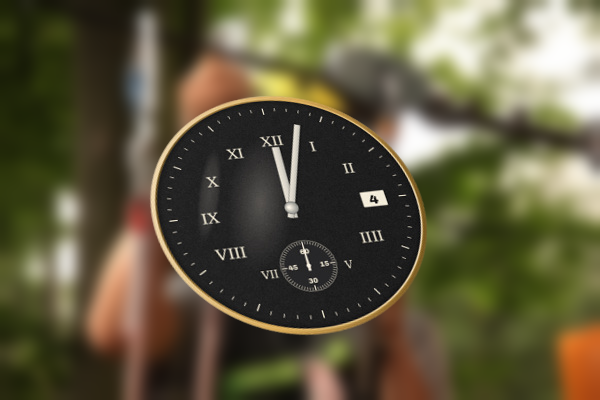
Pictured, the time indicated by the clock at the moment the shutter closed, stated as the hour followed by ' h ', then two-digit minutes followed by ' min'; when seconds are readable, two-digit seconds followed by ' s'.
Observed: 12 h 03 min
